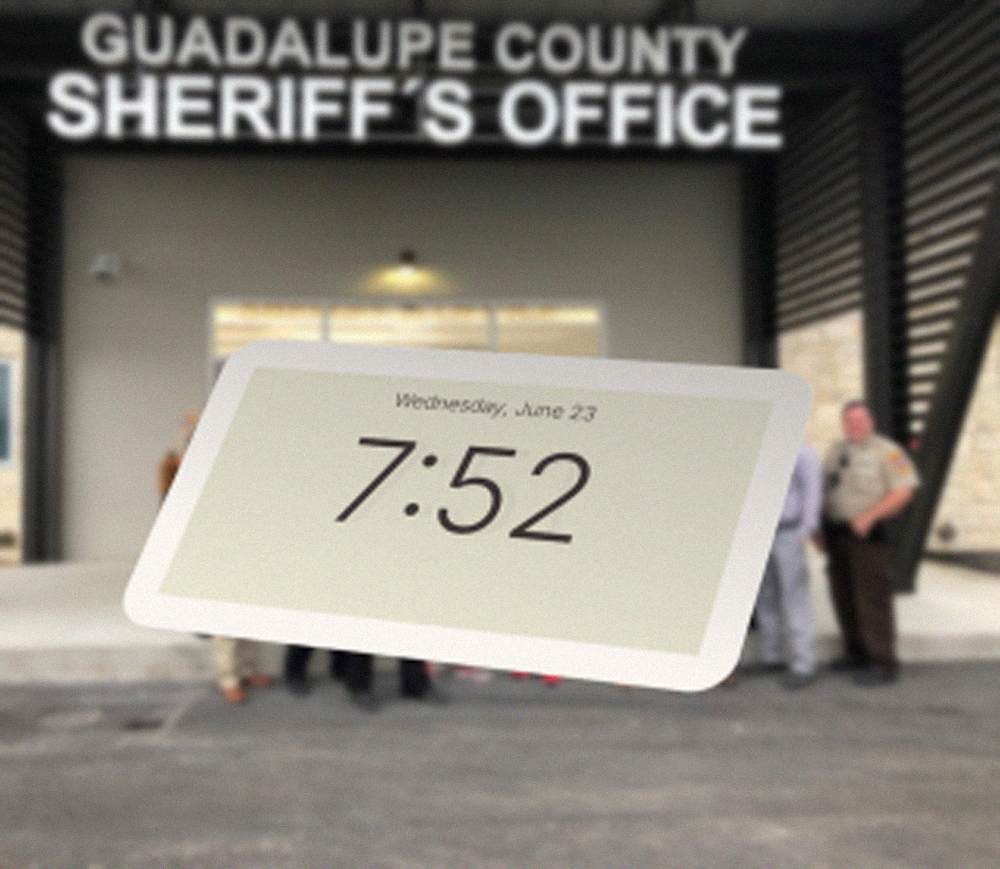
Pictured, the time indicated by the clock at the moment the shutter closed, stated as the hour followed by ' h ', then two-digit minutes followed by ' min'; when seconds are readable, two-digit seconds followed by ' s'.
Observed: 7 h 52 min
